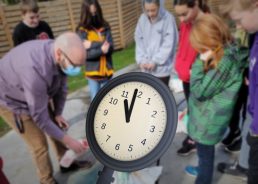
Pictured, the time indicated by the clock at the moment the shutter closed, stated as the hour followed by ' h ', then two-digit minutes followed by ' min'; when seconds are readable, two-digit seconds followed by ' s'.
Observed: 10 h 59 min
